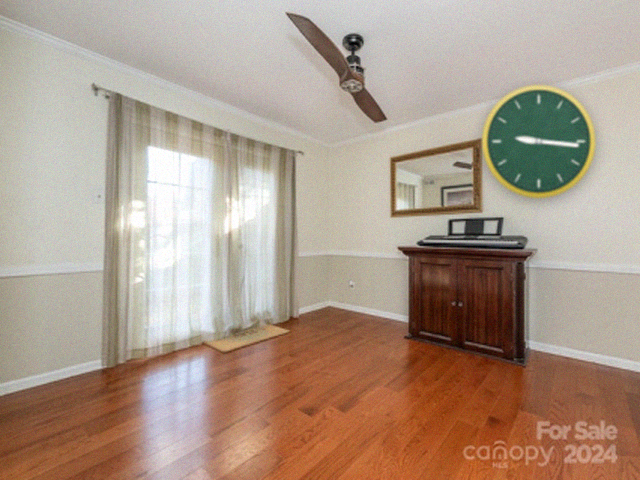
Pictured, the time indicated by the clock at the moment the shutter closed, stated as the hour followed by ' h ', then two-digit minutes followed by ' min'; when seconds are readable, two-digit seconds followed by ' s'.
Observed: 9 h 16 min
